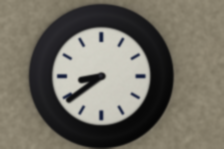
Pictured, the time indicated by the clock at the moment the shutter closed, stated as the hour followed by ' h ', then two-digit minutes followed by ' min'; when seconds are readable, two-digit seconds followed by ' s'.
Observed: 8 h 39 min
